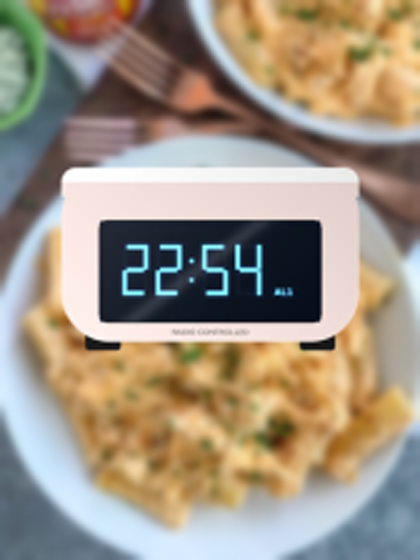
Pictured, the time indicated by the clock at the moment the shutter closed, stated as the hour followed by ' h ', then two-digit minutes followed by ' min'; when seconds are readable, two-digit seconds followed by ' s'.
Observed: 22 h 54 min
